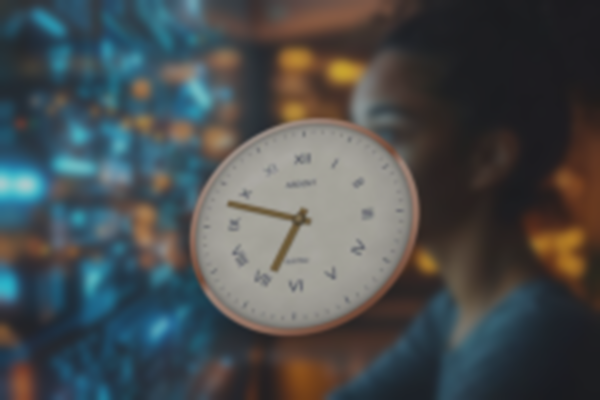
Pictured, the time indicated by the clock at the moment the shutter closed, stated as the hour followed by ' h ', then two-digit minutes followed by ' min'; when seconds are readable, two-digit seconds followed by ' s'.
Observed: 6 h 48 min
